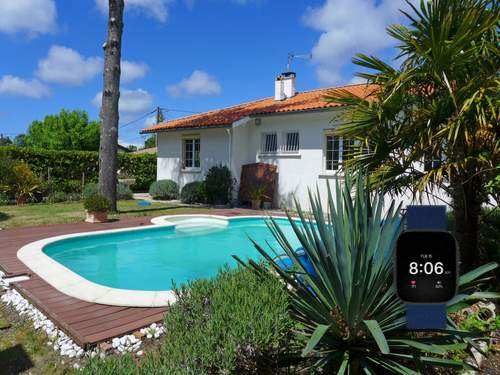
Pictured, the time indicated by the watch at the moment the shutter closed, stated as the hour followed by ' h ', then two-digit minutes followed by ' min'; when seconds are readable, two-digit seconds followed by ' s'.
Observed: 8 h 06 min
